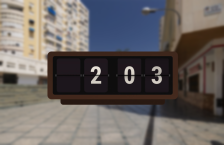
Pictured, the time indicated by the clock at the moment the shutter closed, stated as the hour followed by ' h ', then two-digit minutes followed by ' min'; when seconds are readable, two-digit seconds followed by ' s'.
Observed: 2 h 03 min
